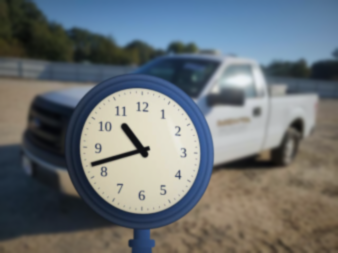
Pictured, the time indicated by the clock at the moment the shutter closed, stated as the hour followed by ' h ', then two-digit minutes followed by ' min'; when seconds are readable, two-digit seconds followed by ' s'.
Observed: 10 h 42 min
